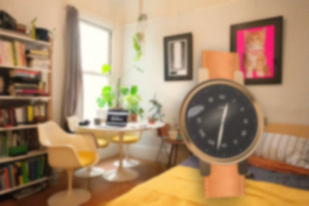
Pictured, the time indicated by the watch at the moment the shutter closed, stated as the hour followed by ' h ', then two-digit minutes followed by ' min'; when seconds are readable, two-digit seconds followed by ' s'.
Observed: 12 h 32 min
